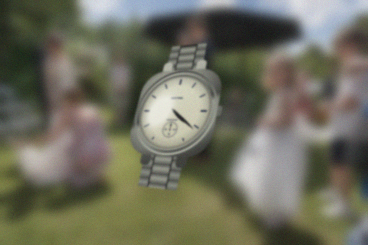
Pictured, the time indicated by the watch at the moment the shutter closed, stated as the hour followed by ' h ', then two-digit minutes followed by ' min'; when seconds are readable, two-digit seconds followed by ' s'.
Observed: 4 h 21 min
